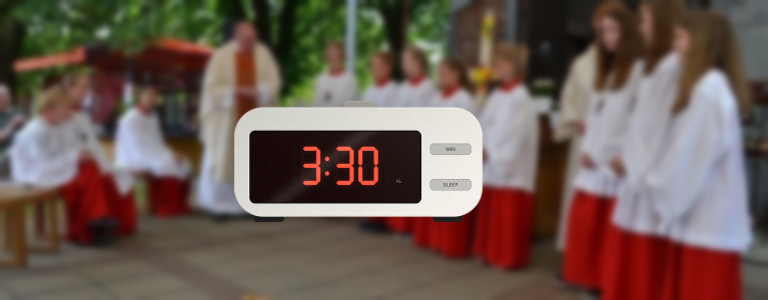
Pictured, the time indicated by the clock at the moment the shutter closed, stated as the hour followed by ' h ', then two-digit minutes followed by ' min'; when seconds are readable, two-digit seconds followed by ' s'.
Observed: 3 h 30 min
